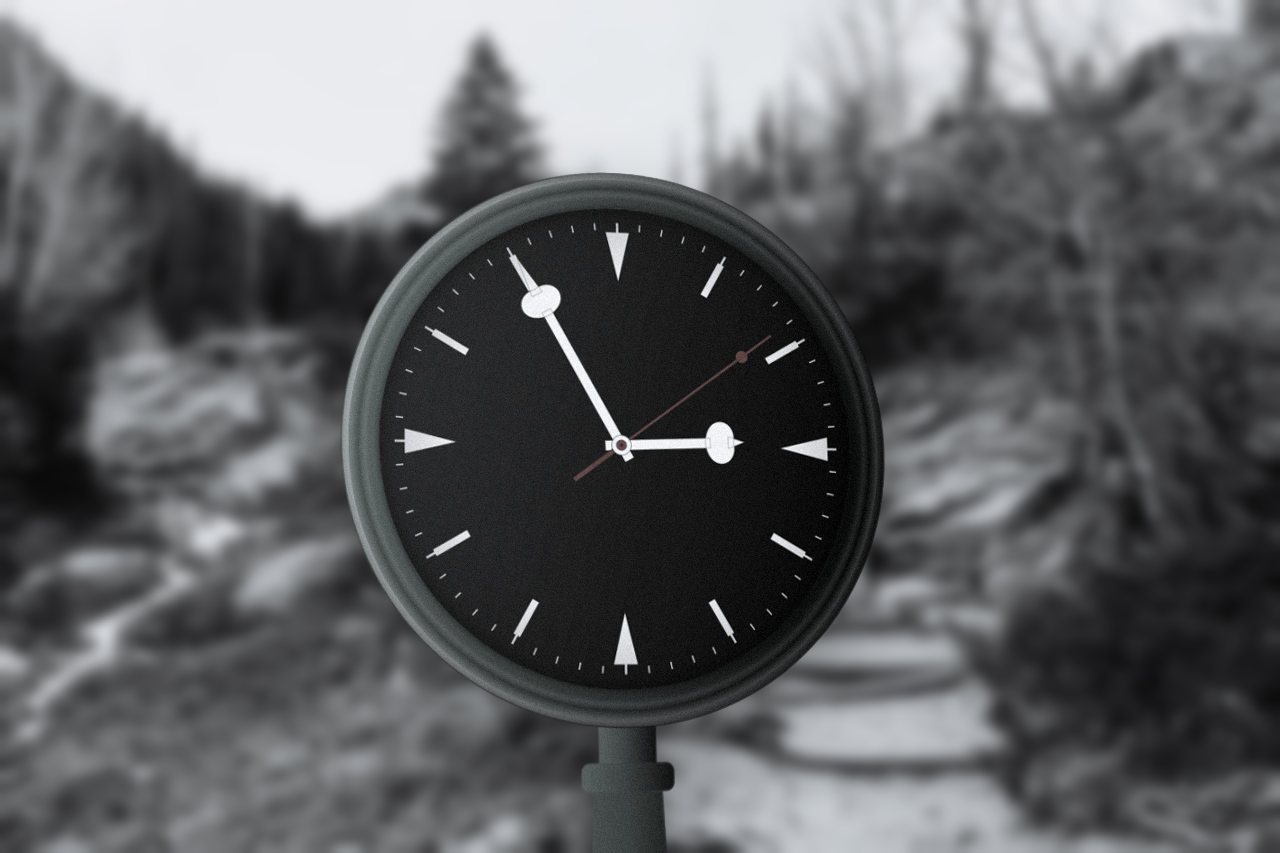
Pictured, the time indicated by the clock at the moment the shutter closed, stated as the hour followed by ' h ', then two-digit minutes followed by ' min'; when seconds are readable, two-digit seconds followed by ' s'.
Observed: 2 h 55 min 09 s
